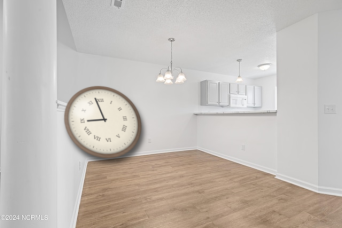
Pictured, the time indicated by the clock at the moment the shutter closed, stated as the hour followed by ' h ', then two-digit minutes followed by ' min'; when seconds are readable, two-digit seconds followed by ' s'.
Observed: 8 h 58 min
